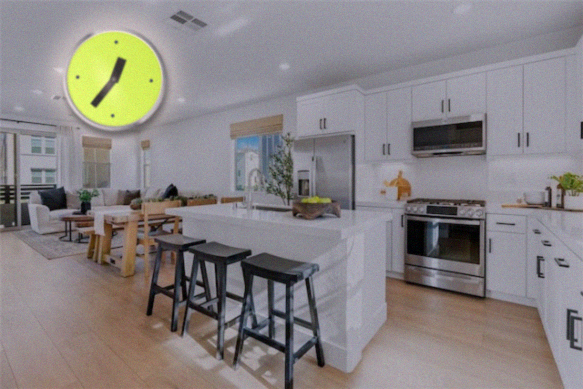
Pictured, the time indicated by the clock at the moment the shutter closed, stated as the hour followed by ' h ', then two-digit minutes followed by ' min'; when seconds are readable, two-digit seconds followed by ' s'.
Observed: 12 h 36 min
